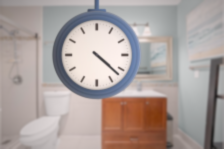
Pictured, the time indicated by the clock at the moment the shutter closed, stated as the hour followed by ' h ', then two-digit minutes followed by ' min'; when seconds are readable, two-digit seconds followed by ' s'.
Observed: 4 h 22 min
